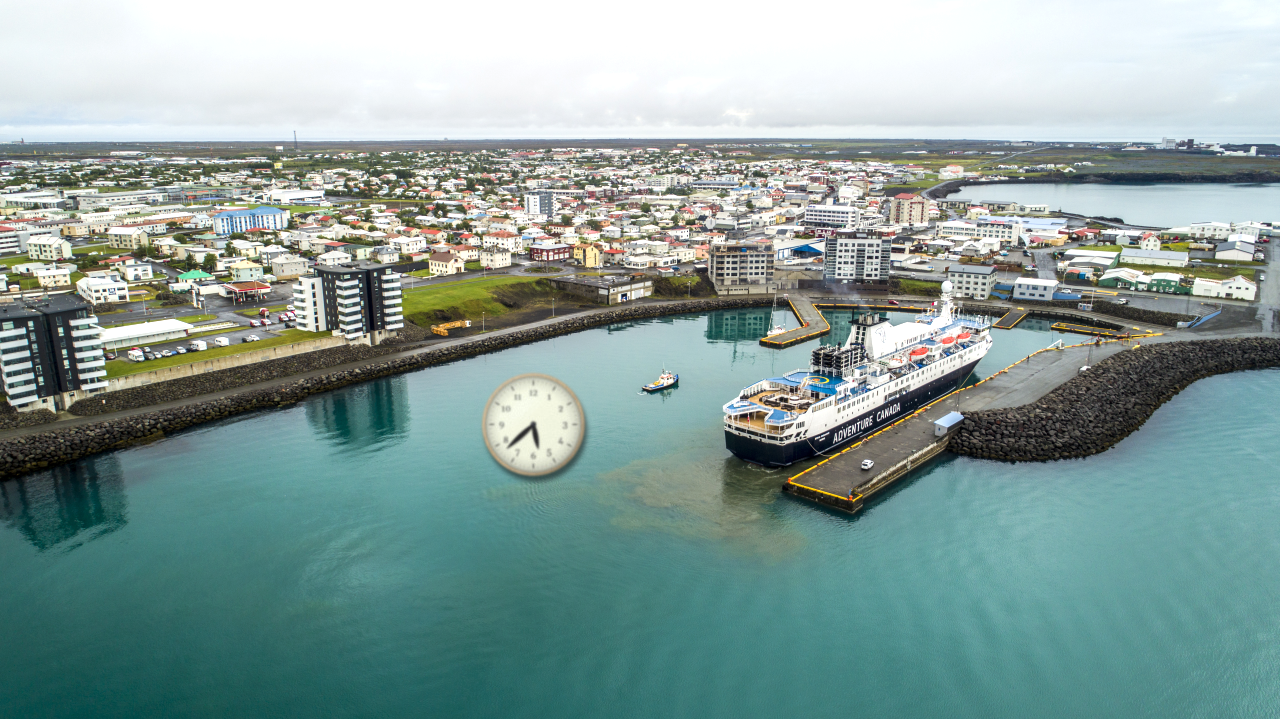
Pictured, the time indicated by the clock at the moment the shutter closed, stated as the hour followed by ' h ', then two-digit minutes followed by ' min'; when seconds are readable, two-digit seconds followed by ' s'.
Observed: 5 h 38 min
